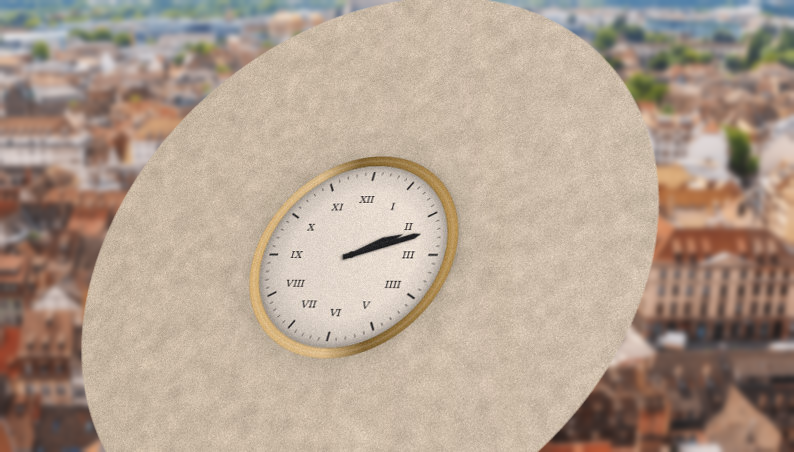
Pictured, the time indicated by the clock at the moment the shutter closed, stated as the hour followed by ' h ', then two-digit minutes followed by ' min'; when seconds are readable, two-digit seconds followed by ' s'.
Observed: 2 h 12 min
